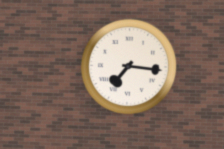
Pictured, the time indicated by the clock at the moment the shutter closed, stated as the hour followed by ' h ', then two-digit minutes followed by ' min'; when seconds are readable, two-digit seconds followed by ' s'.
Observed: 7 h 16 min
